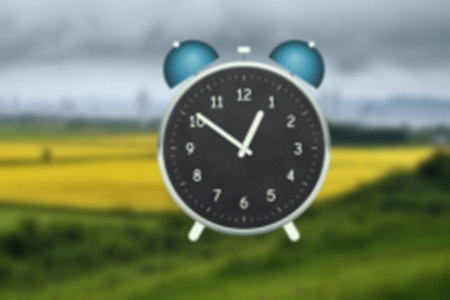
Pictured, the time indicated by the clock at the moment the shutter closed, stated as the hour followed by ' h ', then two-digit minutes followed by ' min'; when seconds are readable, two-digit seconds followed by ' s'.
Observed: 12 h 51 min
